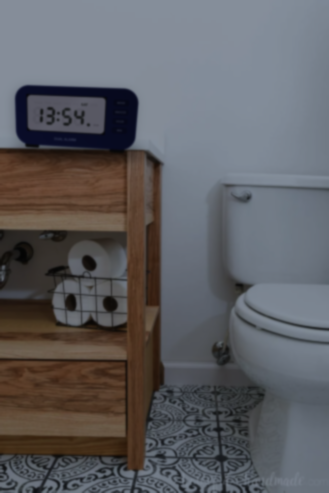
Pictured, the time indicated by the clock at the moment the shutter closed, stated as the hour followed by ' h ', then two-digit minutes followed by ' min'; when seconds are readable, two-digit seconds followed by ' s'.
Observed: 13 h 54 min
